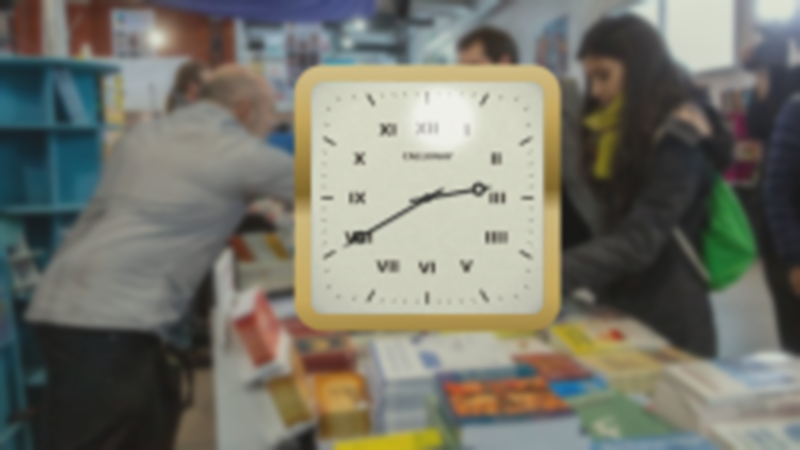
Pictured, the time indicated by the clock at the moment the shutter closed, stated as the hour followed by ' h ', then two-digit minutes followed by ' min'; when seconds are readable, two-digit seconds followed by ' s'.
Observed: 2 h 40 min
